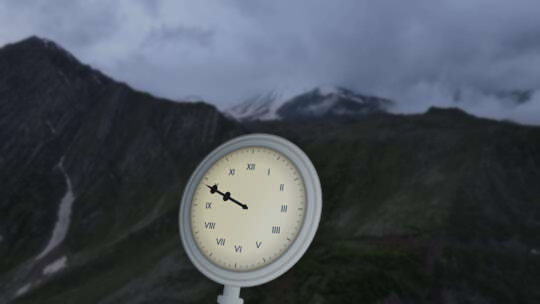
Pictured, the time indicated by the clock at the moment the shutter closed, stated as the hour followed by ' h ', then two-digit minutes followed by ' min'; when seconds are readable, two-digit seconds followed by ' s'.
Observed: 9 h 49 min
